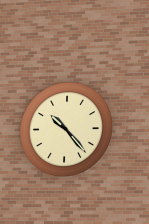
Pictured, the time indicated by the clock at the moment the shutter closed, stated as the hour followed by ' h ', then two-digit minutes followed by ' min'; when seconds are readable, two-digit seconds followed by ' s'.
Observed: 10 h 23 min
